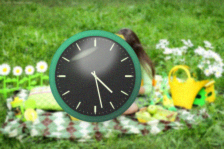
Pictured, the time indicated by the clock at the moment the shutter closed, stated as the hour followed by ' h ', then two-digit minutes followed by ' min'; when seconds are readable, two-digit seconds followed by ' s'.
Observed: 4 h 28 min
